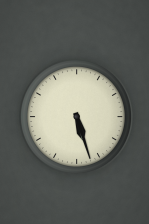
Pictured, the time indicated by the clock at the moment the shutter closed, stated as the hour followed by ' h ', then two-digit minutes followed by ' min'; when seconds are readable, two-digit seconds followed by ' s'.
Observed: 5 h 27 min
